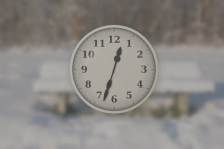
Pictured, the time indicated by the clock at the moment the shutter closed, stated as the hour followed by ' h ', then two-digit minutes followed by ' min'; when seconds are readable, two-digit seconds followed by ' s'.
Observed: 12 h 33 min
